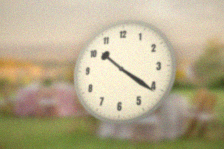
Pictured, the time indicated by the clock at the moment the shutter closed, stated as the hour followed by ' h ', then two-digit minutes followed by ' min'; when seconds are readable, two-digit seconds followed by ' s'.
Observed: 10 h 21 min
